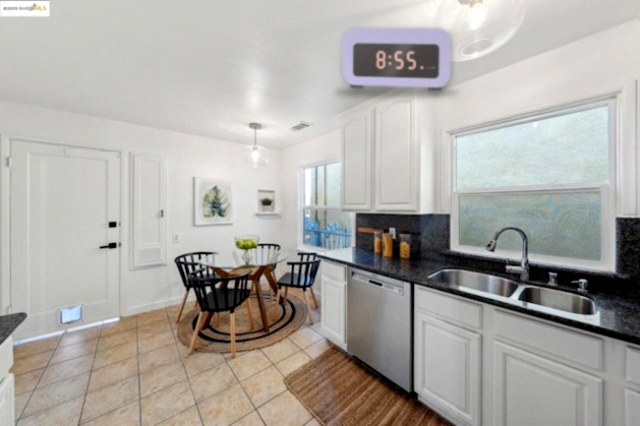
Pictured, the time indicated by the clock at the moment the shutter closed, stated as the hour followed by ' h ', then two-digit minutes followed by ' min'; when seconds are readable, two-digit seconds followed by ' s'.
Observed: 8 h 55 min
